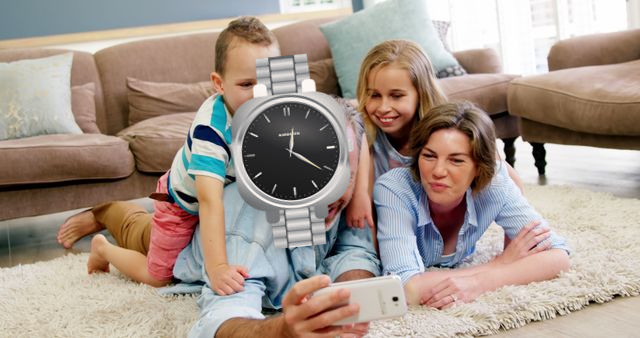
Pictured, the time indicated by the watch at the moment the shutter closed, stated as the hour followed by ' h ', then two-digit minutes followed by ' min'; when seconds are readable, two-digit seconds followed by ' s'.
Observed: 12 h 21 min
